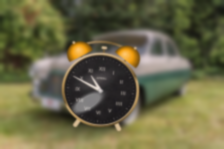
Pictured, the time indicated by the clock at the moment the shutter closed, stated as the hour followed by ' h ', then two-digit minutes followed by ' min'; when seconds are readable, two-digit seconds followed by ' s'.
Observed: 10 h 49 min
